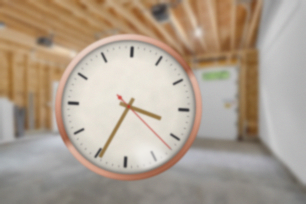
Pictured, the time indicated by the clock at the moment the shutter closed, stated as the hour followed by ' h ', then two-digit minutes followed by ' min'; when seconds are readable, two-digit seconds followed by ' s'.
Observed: 3 h 34 min 22 s
